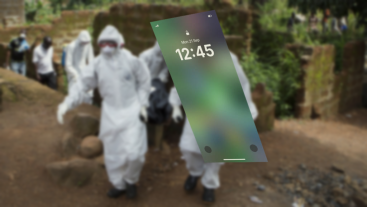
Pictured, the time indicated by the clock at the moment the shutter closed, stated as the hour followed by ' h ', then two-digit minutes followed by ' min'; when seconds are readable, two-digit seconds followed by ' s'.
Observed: 12 h 45 min
